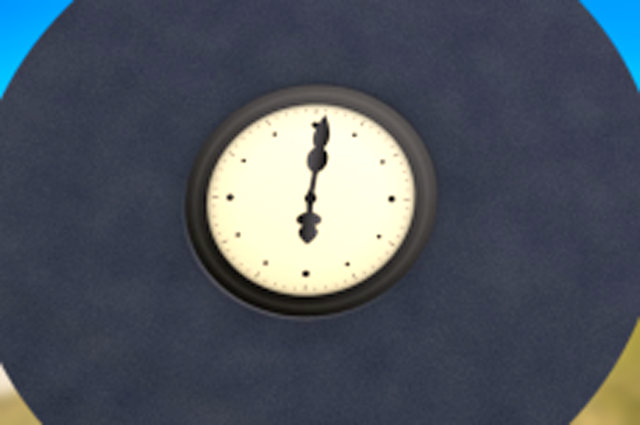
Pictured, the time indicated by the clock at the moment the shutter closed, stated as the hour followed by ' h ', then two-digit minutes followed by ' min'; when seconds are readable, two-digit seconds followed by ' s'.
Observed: 6 h 01 min
